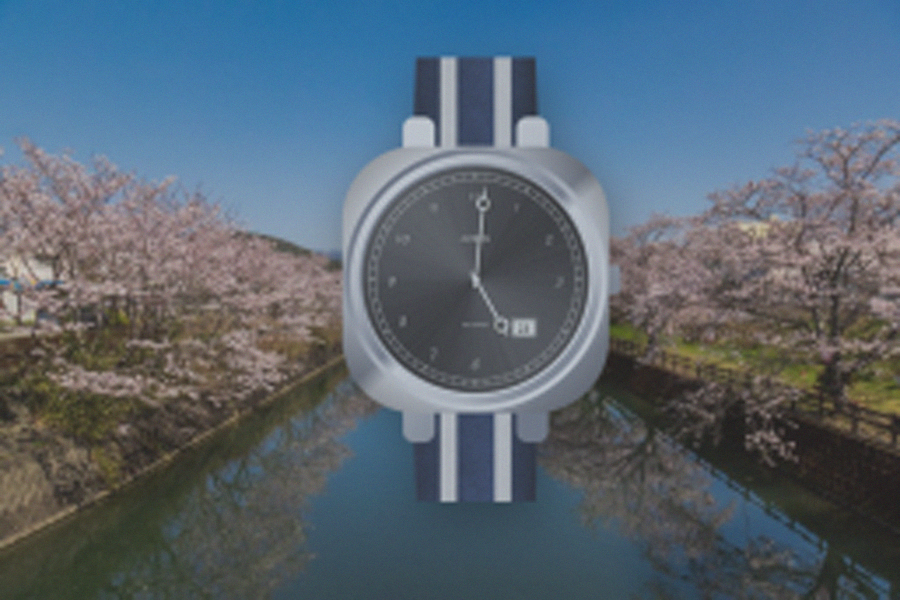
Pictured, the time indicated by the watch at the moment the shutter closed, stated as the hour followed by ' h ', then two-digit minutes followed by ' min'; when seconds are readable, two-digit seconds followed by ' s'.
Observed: 5 h 01 min
